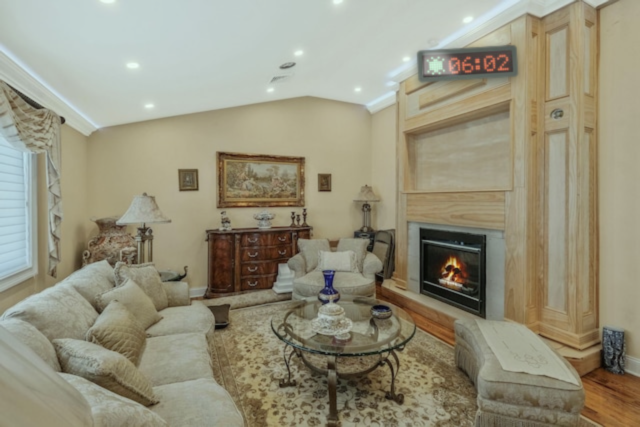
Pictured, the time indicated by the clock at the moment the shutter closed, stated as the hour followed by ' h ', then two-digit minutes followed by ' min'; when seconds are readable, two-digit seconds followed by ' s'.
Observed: 6 h 02 min
